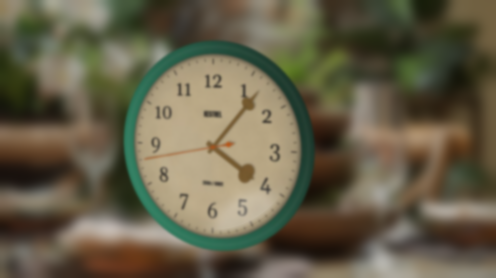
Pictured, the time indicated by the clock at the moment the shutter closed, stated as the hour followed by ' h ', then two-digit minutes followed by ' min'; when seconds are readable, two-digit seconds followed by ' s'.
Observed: 4 h 06 min 43 s
